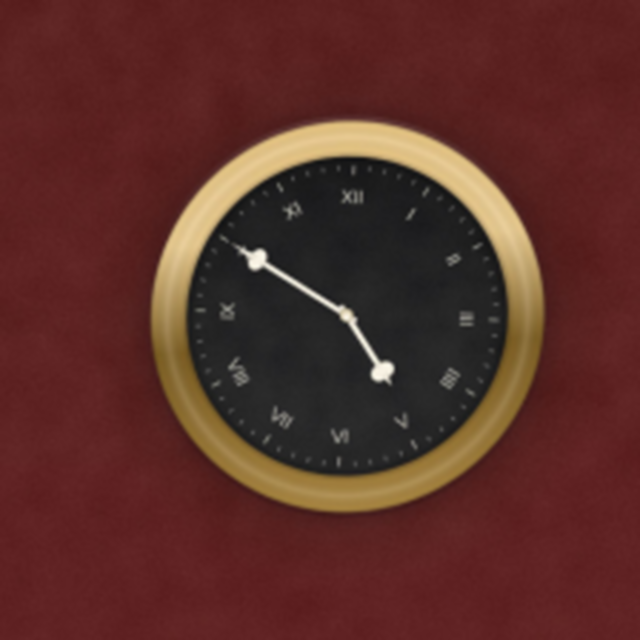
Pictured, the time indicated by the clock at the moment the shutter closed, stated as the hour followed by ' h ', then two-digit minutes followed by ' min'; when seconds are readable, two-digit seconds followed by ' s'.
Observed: 4 h 50 min
